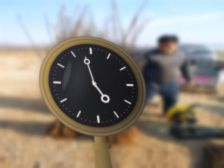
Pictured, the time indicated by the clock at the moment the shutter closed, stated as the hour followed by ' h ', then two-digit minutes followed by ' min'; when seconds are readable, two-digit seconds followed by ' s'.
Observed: 4 h 58 min
